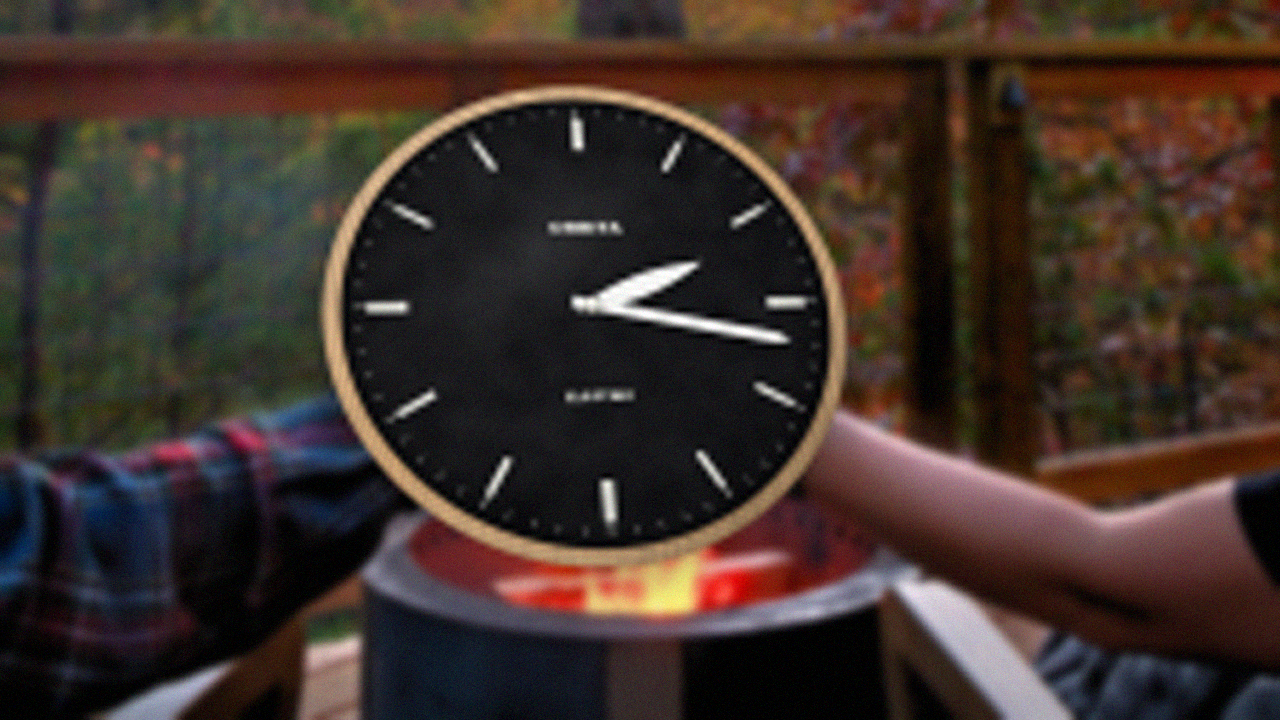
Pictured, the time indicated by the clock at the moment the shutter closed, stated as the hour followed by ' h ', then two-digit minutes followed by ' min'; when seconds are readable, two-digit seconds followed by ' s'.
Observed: 2 h 17 min
